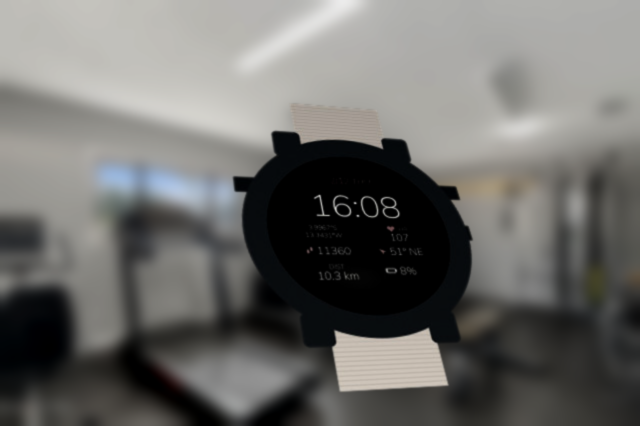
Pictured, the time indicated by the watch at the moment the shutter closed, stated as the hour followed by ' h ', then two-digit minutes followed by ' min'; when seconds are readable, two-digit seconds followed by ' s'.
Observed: 16 h 08 min
